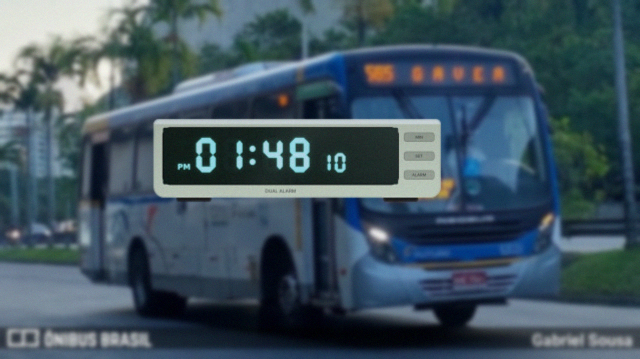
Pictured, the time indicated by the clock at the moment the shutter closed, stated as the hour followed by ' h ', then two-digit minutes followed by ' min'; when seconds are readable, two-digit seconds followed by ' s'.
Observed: 1 h 48 min 10 s
